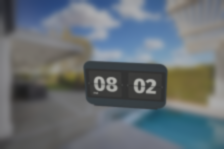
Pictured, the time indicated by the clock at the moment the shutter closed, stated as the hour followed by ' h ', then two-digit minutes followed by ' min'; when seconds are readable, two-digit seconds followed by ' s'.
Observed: 8 h 02 min
